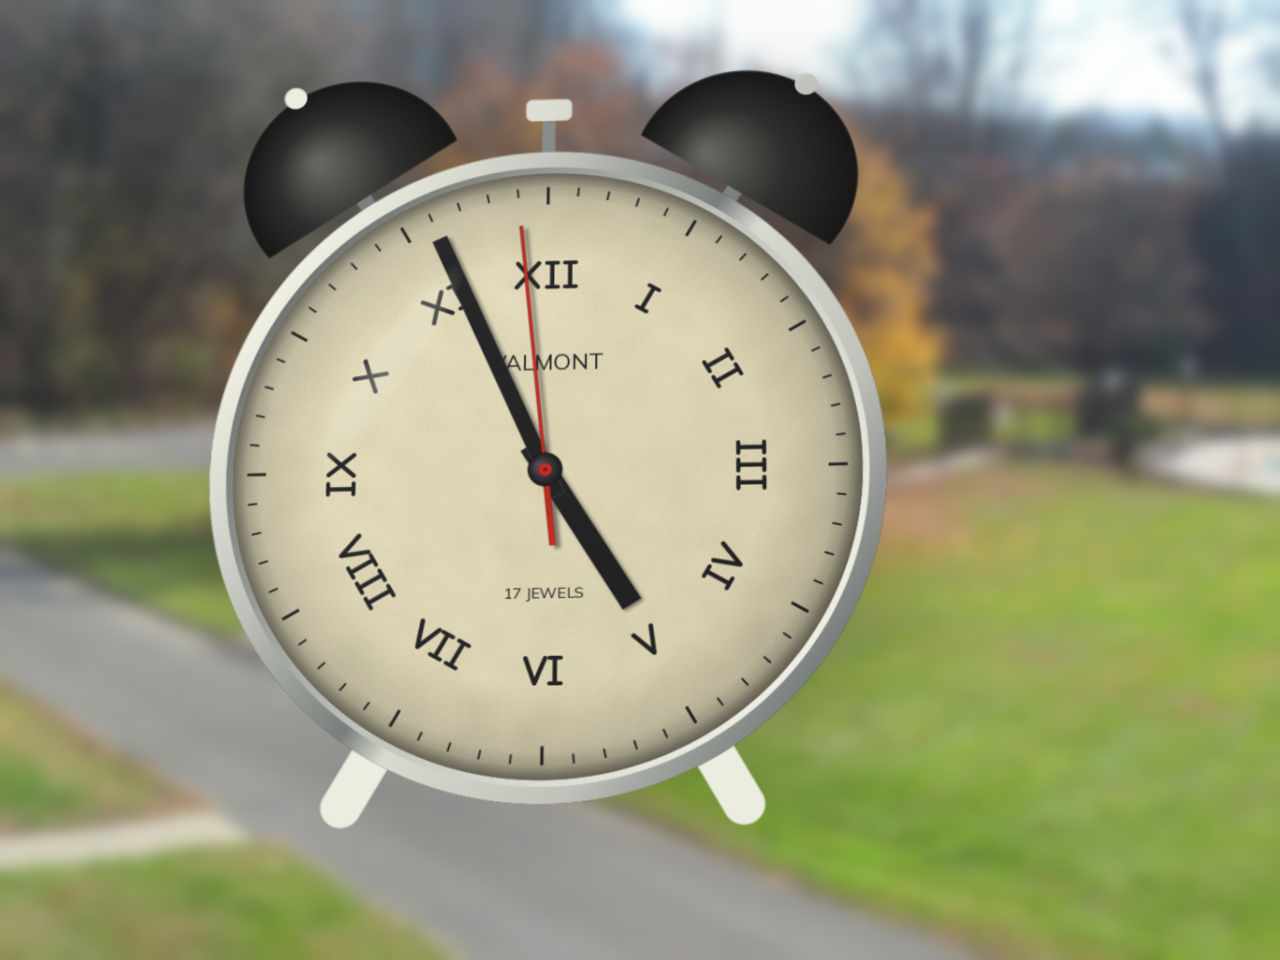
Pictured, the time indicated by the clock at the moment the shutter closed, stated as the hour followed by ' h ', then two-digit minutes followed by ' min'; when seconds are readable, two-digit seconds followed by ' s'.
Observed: 4 h 55 min 59 s
